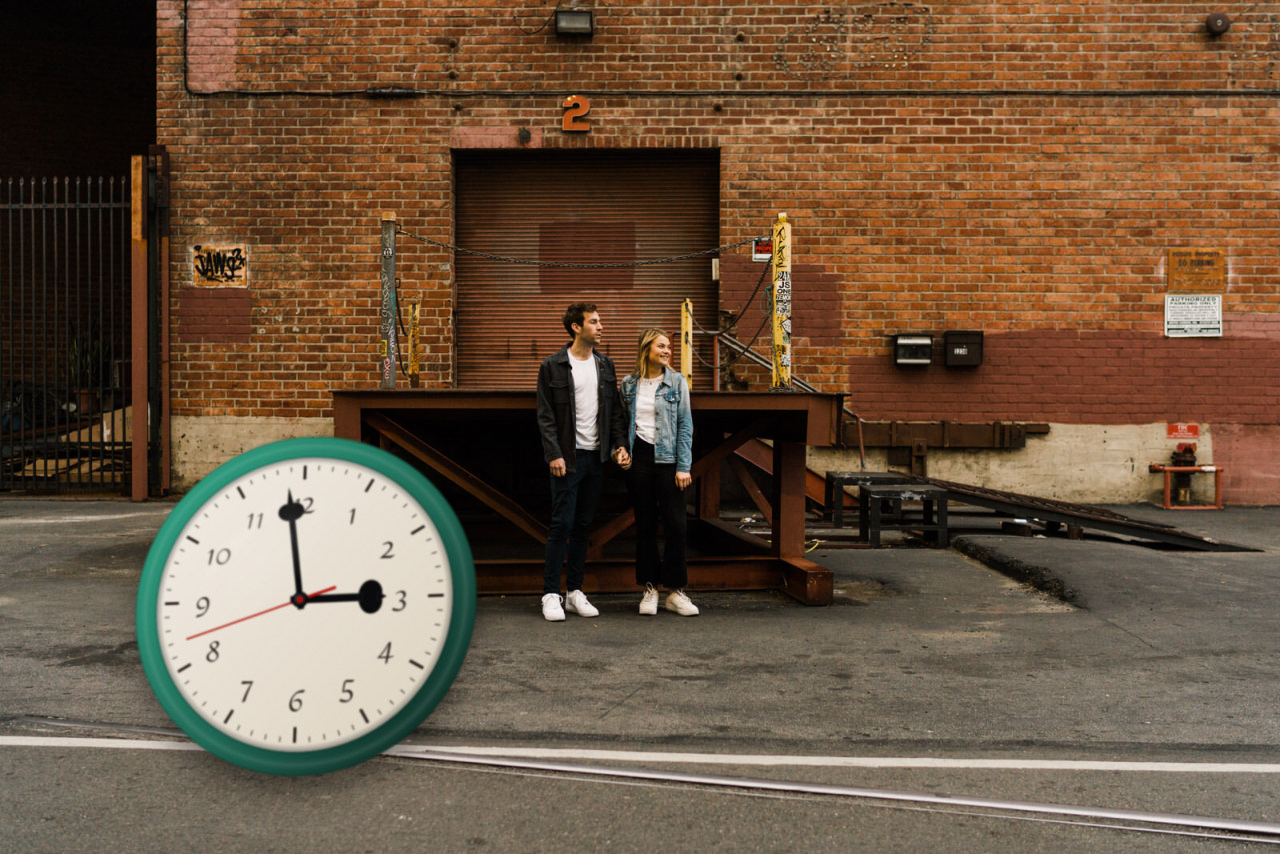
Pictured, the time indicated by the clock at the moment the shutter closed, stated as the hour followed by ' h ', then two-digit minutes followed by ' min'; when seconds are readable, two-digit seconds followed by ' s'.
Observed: 2 h 58 min 42 s
